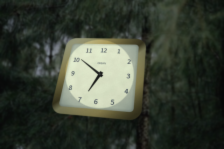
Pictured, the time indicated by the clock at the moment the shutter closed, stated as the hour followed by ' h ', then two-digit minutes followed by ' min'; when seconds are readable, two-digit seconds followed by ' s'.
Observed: 6 h 51 min
